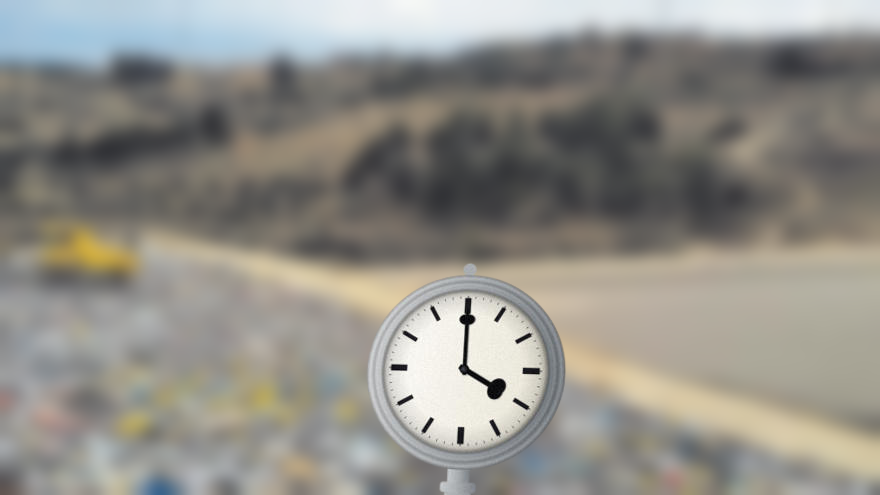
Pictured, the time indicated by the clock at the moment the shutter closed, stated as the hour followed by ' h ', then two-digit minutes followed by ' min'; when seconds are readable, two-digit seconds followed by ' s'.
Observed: 4 h 00 min
